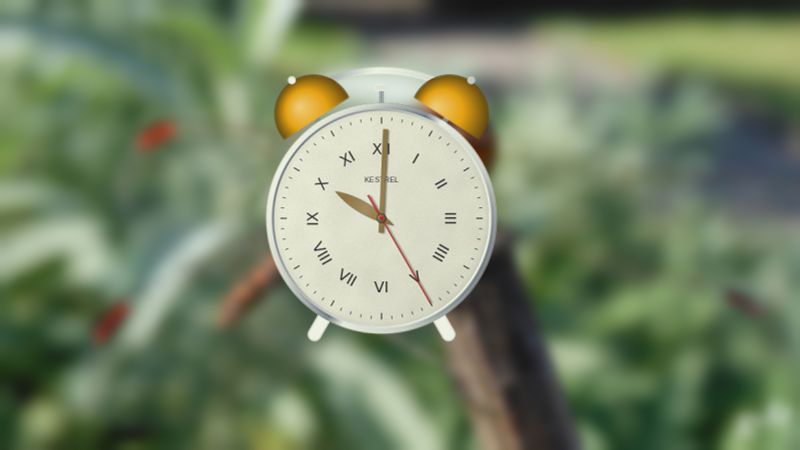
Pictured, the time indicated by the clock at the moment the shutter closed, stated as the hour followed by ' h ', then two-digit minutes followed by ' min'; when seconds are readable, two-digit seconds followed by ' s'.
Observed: 10 h 00 min 25 s
